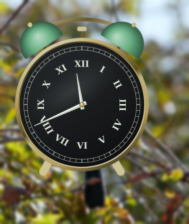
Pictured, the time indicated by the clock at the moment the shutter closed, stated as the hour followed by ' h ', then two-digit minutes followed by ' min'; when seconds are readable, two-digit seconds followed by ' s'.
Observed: 11 h 41 min
